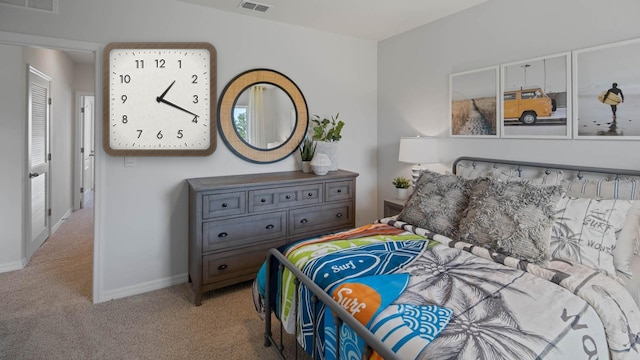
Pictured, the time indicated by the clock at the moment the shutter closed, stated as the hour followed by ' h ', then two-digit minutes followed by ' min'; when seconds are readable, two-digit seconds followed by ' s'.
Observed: 1 h 19 min
